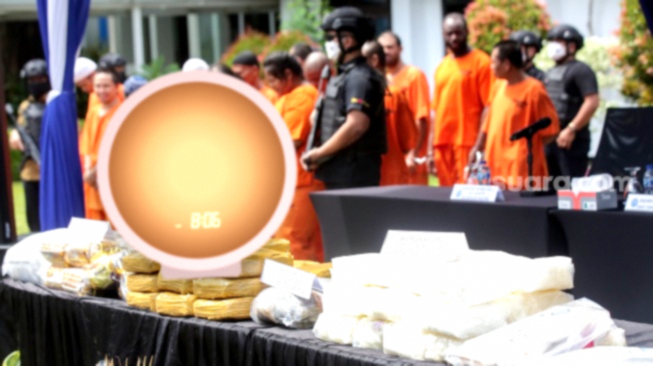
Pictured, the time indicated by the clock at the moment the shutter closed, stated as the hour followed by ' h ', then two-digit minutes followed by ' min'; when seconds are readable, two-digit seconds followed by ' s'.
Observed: 8 h 06 min
